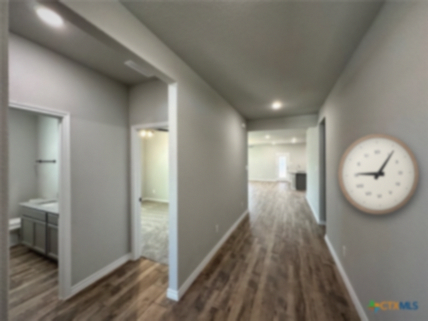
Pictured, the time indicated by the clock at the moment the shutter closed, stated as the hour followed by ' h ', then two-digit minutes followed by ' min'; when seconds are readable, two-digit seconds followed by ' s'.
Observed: 9 h 06 min
